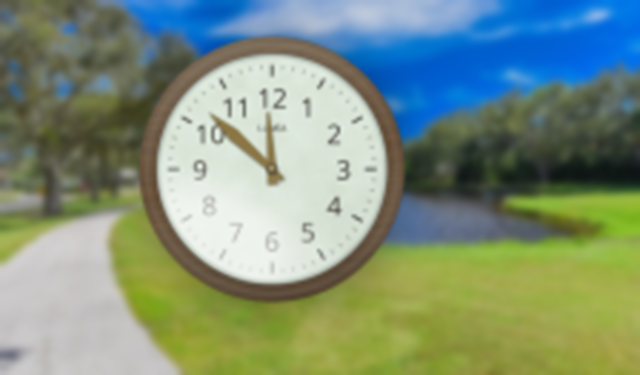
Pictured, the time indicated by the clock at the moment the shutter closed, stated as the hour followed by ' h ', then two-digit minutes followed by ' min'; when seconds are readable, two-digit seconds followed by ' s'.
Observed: 11 h 52 min
